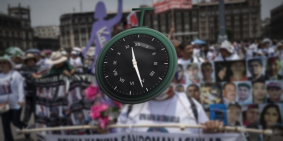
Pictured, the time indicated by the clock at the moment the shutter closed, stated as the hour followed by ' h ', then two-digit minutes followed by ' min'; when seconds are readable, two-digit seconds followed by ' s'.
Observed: 11 h 26 min
